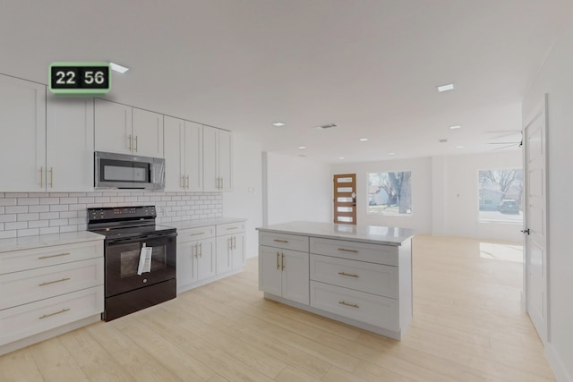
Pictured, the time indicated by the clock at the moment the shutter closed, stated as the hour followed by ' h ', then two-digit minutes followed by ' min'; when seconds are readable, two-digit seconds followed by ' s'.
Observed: 22 h 56 min
